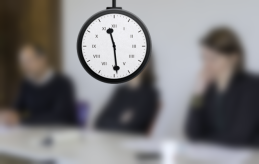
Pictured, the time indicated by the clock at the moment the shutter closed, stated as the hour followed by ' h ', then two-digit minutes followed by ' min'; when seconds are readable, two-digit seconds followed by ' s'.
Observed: 11 h 29 min
